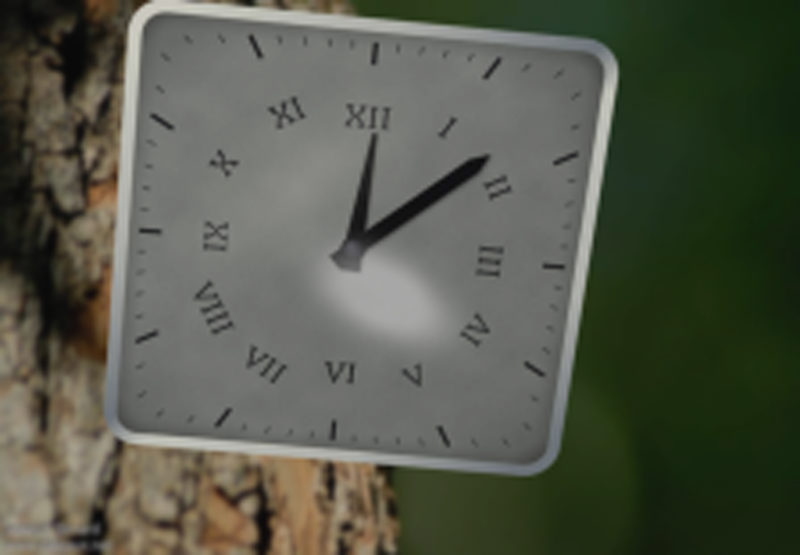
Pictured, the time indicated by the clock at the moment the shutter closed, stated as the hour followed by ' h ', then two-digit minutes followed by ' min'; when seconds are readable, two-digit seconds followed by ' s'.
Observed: 12 h 08 min
